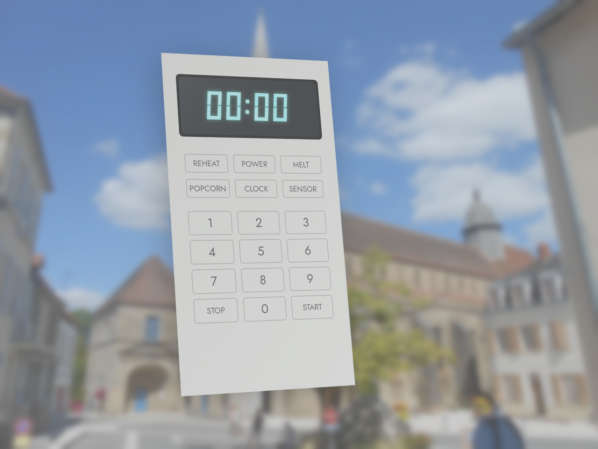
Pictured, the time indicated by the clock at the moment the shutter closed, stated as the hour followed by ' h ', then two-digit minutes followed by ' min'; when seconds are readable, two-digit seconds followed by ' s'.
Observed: 0 h 00 min
